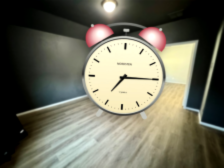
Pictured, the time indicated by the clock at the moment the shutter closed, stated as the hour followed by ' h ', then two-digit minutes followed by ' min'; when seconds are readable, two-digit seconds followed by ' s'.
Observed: 7 h 15 min
